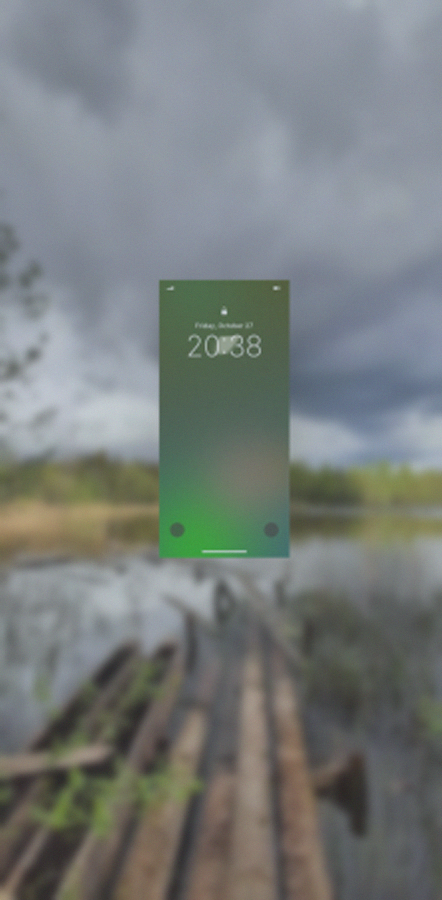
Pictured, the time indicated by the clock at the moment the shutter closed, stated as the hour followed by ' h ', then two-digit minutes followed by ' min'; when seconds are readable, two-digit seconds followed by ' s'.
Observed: 20 h 38 min
